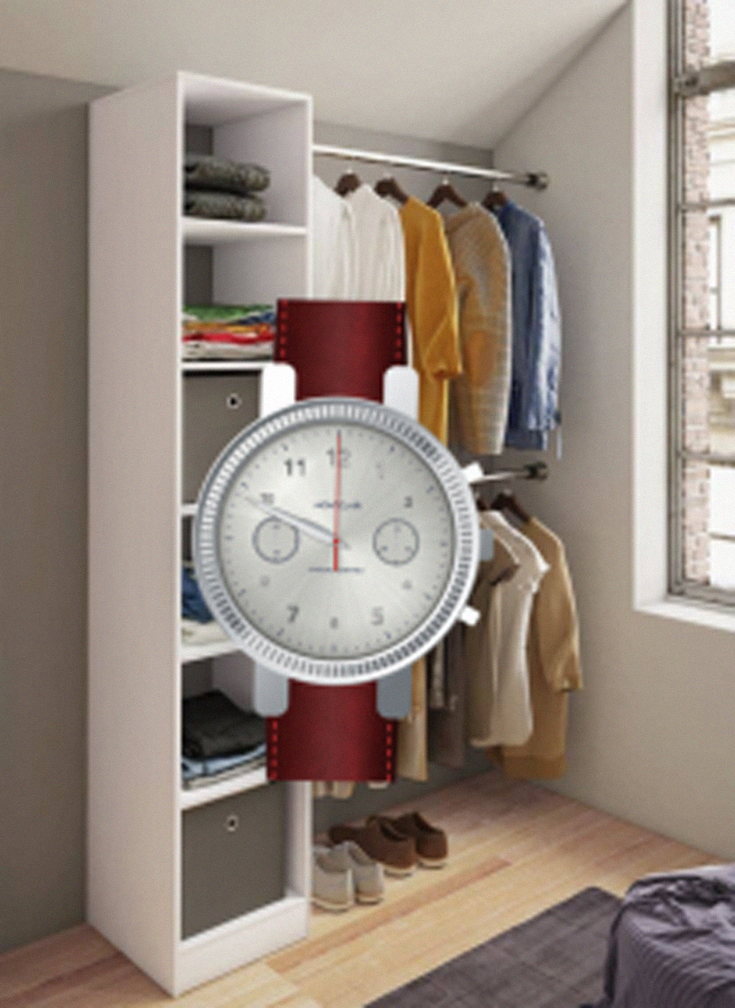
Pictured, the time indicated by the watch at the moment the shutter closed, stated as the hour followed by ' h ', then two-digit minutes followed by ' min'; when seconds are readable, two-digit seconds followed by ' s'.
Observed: 9 h 49 min
